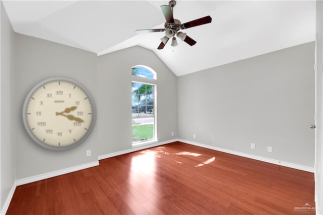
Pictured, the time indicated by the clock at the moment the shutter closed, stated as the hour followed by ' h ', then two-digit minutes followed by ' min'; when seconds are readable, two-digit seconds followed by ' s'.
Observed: 2 h 18 min
